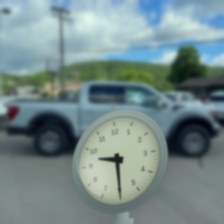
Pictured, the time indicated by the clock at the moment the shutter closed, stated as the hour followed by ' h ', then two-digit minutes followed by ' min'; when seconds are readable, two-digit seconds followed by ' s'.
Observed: 9 h 30 min
